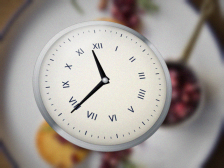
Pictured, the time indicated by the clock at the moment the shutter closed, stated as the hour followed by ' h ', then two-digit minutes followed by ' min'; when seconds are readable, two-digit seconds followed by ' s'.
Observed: 11 h 39 min
